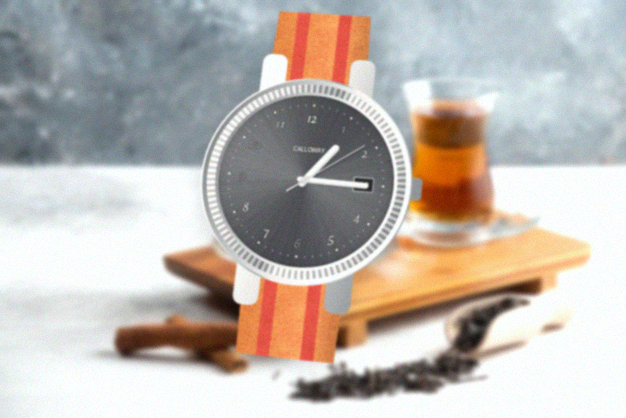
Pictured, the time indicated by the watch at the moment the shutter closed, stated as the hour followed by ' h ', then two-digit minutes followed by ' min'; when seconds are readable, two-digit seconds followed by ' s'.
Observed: 1 h 15 min 09 s
